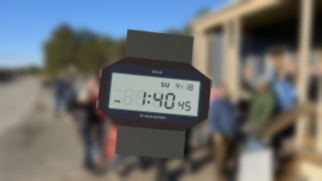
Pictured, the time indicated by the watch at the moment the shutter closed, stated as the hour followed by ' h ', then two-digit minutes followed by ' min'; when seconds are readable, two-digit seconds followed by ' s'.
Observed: 1 h 40 min 45 s
